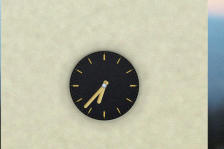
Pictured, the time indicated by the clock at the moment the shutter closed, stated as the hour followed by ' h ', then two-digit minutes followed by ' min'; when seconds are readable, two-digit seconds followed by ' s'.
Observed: 6 h 37 min
